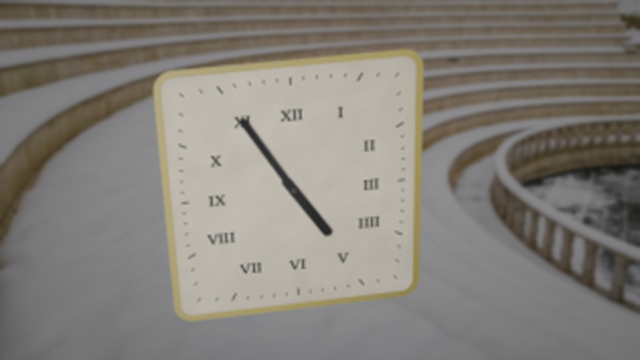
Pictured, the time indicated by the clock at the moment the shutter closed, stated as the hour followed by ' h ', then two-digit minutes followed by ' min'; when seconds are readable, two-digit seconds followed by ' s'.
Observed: 4 h 55 min
